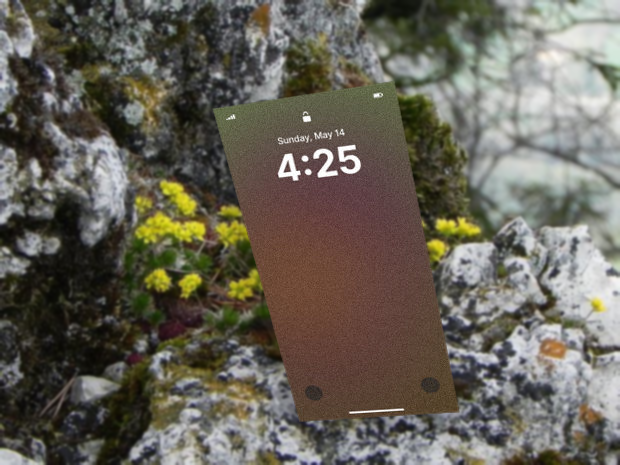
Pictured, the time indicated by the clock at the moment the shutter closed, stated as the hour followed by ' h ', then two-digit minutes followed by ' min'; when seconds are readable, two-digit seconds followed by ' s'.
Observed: 4 h 25 min
